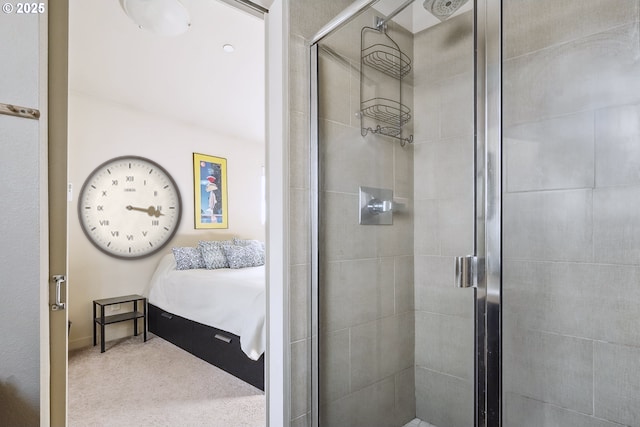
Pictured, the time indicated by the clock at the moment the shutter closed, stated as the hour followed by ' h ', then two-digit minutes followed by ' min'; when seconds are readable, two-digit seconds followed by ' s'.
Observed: 3 h 17 min
